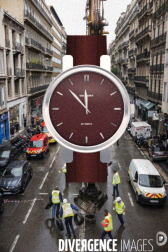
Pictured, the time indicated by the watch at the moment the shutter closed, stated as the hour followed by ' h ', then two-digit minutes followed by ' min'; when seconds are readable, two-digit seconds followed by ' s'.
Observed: 11 h 53 min
